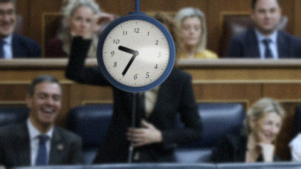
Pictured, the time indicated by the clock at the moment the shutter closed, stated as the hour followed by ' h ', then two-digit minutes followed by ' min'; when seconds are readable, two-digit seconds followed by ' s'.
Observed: 9 h 35 min
